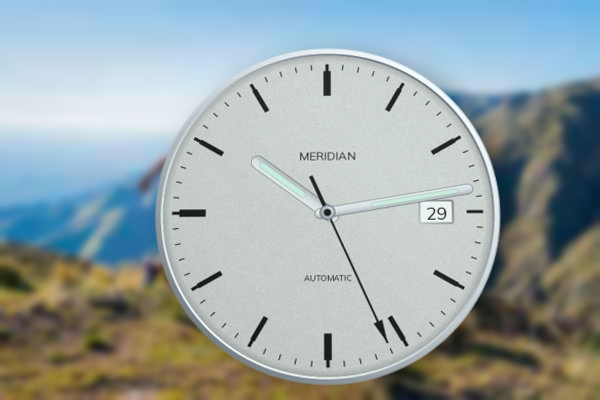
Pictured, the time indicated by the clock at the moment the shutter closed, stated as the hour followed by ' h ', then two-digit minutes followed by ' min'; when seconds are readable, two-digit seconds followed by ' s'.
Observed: 10 h 13 min 26 s
